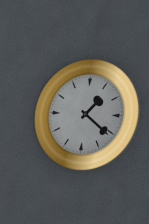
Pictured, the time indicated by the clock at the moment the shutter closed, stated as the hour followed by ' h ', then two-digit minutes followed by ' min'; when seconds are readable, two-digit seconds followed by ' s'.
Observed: 1 h 21 min
